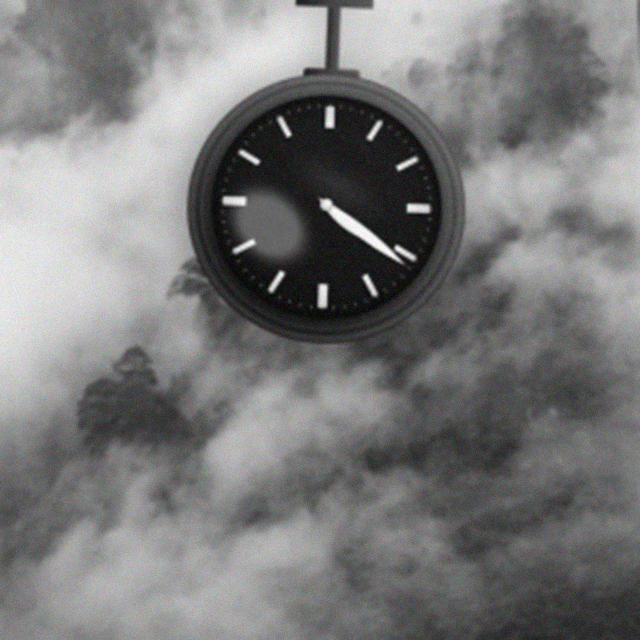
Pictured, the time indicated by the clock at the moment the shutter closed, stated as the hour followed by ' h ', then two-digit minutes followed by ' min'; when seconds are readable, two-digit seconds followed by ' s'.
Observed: 4 h 21 min
